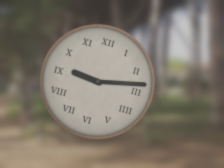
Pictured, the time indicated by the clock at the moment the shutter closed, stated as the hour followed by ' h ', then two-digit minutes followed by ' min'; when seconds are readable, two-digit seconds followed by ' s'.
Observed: 9 h 13 min
